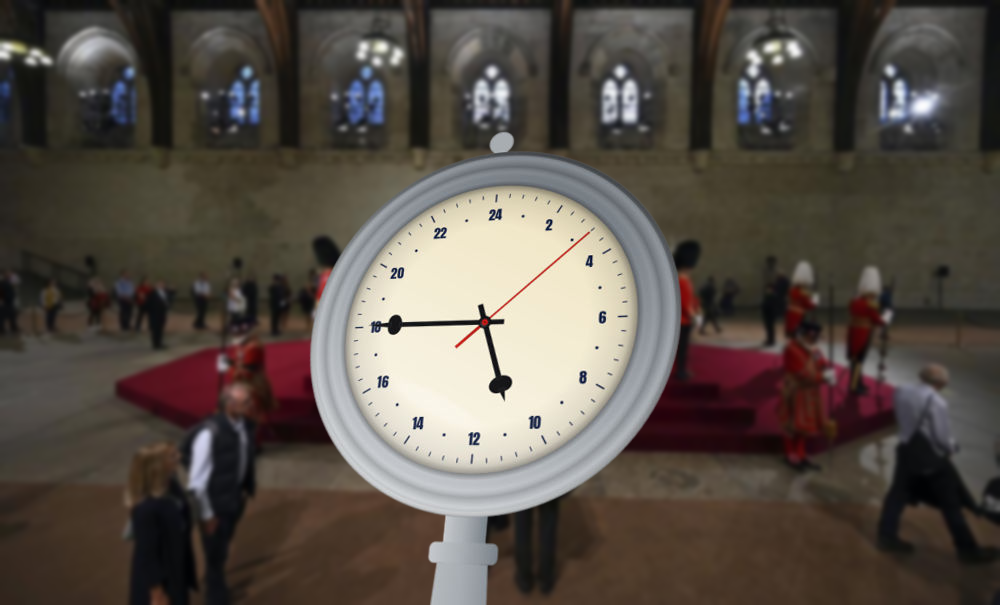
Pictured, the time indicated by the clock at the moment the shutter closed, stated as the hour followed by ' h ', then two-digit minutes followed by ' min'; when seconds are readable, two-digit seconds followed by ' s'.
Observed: 10 h 45 min 08 s
